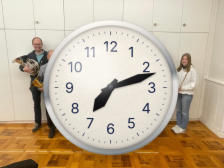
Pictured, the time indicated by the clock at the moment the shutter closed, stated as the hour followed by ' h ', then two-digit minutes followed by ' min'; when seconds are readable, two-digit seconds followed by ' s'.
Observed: 7 h 12 min
